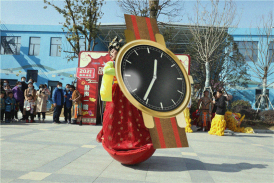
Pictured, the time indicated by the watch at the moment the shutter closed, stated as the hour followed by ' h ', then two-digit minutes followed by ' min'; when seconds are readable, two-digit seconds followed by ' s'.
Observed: 12 h 36 min
